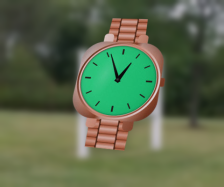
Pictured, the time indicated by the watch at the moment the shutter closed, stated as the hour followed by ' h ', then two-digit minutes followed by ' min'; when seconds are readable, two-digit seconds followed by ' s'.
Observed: 12 h 56 min
